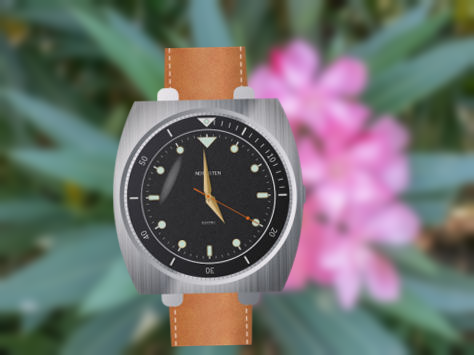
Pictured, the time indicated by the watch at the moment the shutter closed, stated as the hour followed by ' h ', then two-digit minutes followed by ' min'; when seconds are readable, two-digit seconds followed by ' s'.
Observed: 4 h 59 min 20 s
